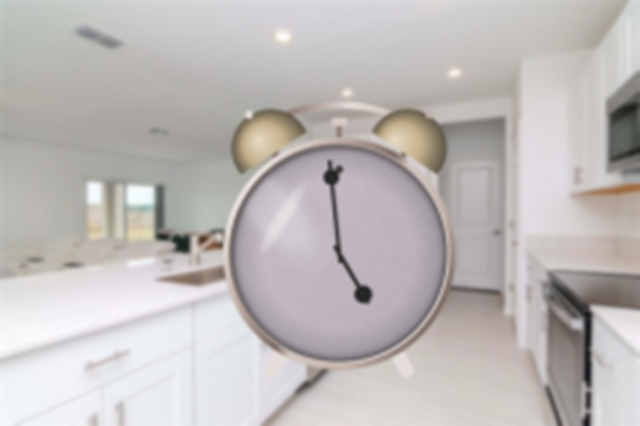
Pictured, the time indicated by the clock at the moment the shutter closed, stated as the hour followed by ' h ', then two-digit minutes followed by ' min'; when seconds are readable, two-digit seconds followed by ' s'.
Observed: 4 h 59 min
